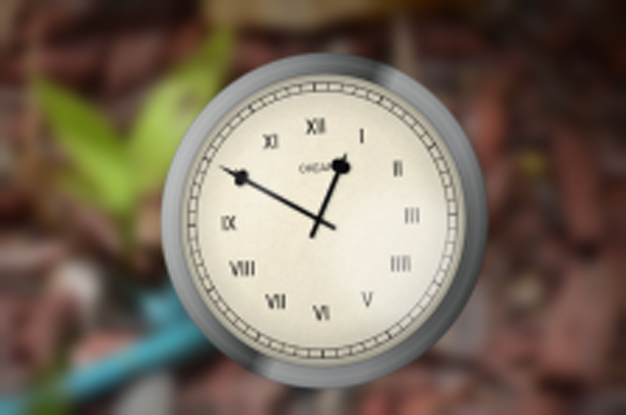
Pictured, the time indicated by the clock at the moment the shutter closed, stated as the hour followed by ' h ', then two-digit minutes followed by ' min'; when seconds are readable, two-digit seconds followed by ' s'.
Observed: 12 h 50 min
